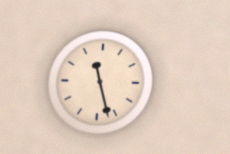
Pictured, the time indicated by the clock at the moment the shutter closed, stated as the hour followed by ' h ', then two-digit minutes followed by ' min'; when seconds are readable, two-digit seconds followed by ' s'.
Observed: 11 h 27 min
